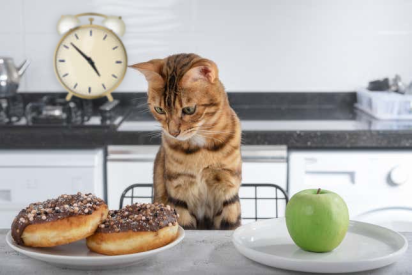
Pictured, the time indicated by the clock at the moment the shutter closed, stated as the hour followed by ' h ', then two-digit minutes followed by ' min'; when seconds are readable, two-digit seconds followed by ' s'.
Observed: 4 h 52 min
